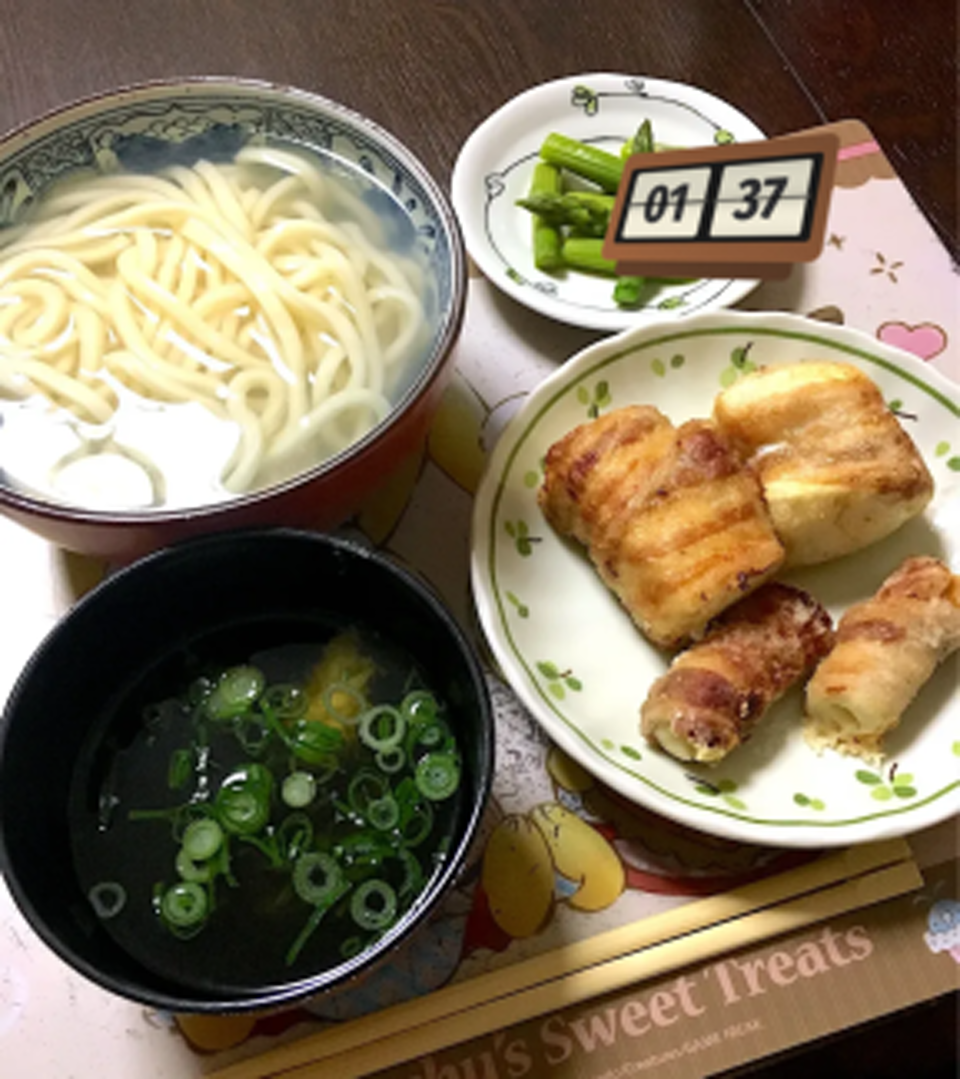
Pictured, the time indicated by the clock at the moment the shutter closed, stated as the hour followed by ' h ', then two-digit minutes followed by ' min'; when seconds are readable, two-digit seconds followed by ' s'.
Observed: 1 h 37 min
